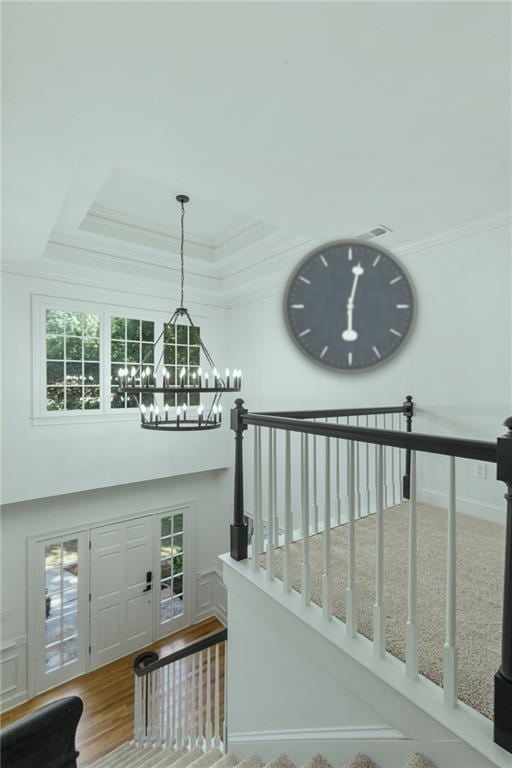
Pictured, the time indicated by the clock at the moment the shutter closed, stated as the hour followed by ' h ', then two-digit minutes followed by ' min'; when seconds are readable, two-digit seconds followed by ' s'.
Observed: 6 h 02 min
